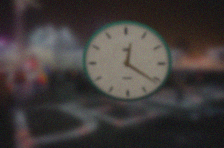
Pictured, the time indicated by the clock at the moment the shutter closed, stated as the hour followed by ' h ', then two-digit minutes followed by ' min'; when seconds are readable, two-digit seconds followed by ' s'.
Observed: 12 h 21 min
